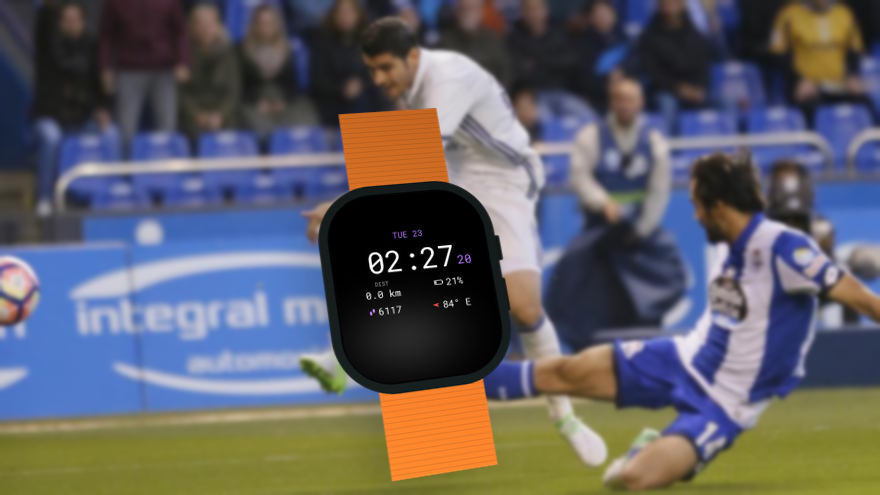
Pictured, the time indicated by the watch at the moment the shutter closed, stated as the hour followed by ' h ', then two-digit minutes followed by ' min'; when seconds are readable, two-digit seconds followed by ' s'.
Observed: 2 h 27 min 20 s
